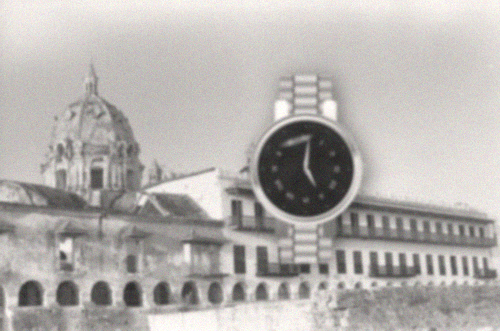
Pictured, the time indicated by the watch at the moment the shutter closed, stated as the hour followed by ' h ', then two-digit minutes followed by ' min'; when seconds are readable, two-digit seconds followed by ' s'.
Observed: 5 h 01 min
